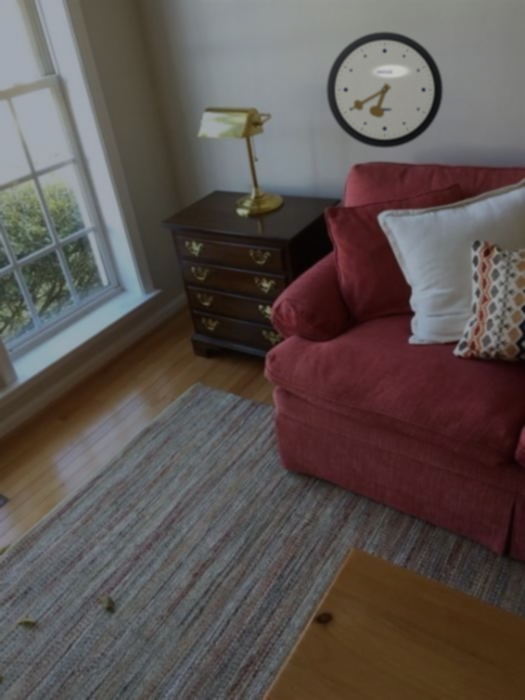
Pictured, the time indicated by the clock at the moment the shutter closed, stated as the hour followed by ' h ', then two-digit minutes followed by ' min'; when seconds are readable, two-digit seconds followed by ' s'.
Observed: 6 h 40 min
